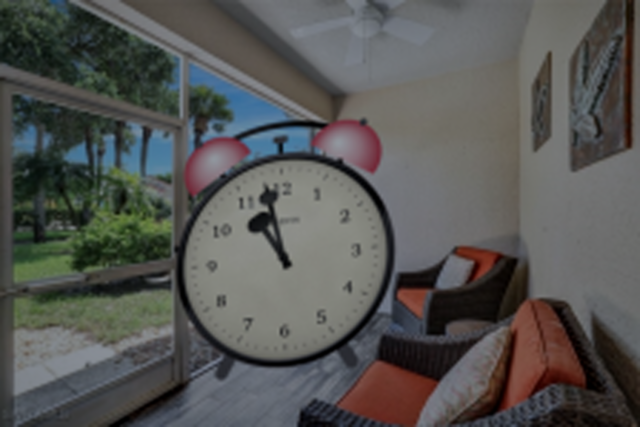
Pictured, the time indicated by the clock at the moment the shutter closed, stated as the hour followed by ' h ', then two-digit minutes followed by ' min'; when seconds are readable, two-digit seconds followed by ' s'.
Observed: 10 h 58 min
